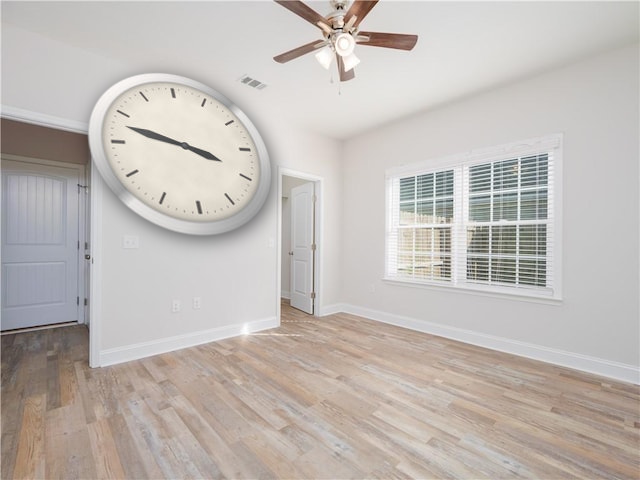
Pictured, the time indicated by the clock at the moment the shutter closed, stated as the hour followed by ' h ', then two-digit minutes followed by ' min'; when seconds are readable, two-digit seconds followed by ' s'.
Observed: 3 h 48 min
